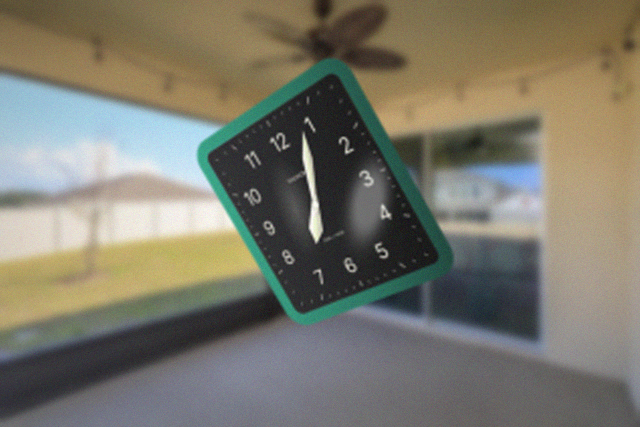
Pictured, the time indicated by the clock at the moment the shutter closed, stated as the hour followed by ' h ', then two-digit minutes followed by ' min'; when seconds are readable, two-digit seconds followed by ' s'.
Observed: 7 h 04 min
